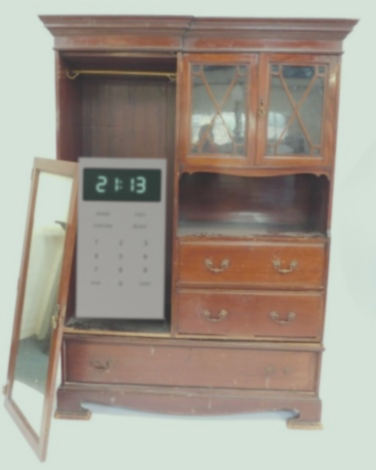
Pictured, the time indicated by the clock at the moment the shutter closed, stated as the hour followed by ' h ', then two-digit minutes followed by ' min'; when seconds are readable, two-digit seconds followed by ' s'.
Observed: 21 h 13 min
